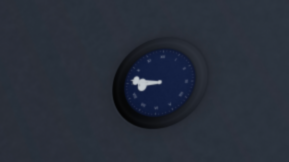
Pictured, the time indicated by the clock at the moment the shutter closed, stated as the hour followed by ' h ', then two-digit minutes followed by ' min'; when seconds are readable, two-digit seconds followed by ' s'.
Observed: 8 h 46 min
